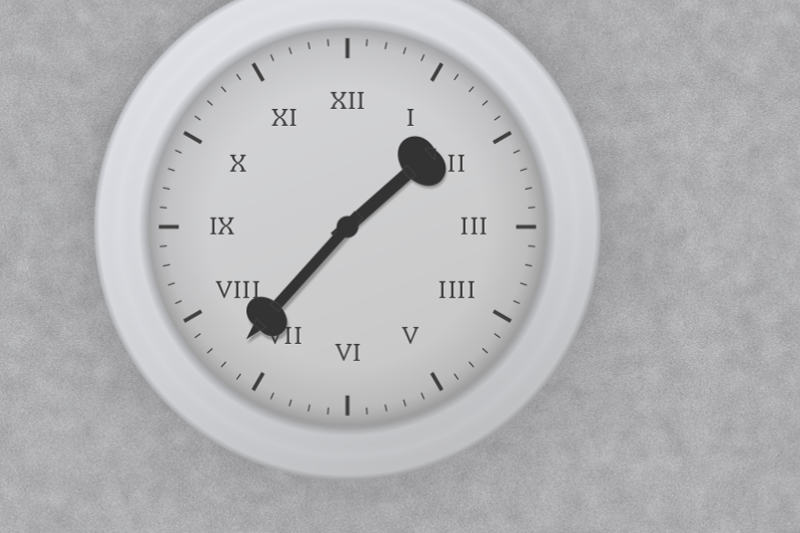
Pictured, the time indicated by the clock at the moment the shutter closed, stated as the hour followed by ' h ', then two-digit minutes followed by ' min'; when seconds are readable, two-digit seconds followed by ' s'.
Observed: 1 h 37 min
